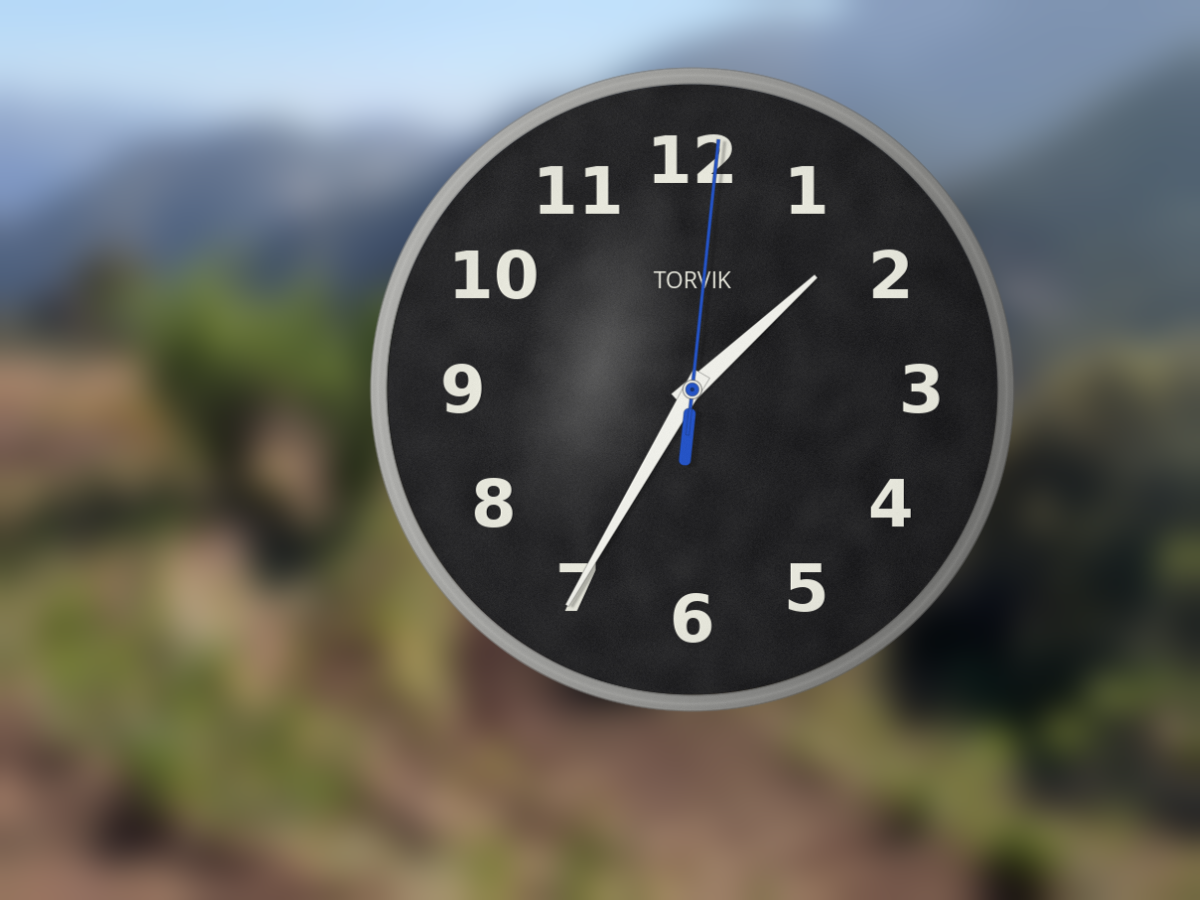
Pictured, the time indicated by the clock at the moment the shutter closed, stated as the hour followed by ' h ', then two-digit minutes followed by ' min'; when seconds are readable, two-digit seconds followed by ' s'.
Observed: 1 h 35 min 01 s
